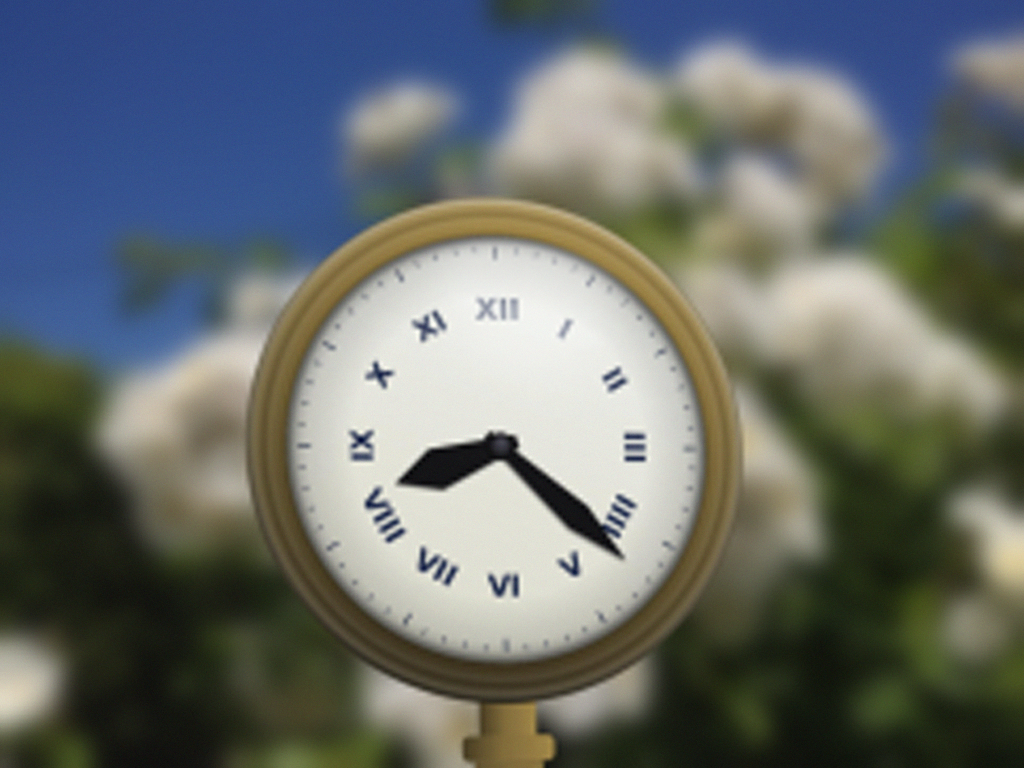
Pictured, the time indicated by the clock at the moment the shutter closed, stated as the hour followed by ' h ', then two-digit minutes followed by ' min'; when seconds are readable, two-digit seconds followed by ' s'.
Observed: 8 h 22 min
